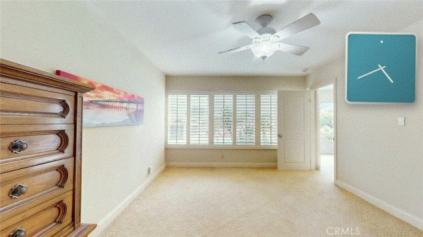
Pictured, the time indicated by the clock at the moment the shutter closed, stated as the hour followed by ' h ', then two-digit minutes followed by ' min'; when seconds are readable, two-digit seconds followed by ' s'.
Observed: 4 h 41 min
